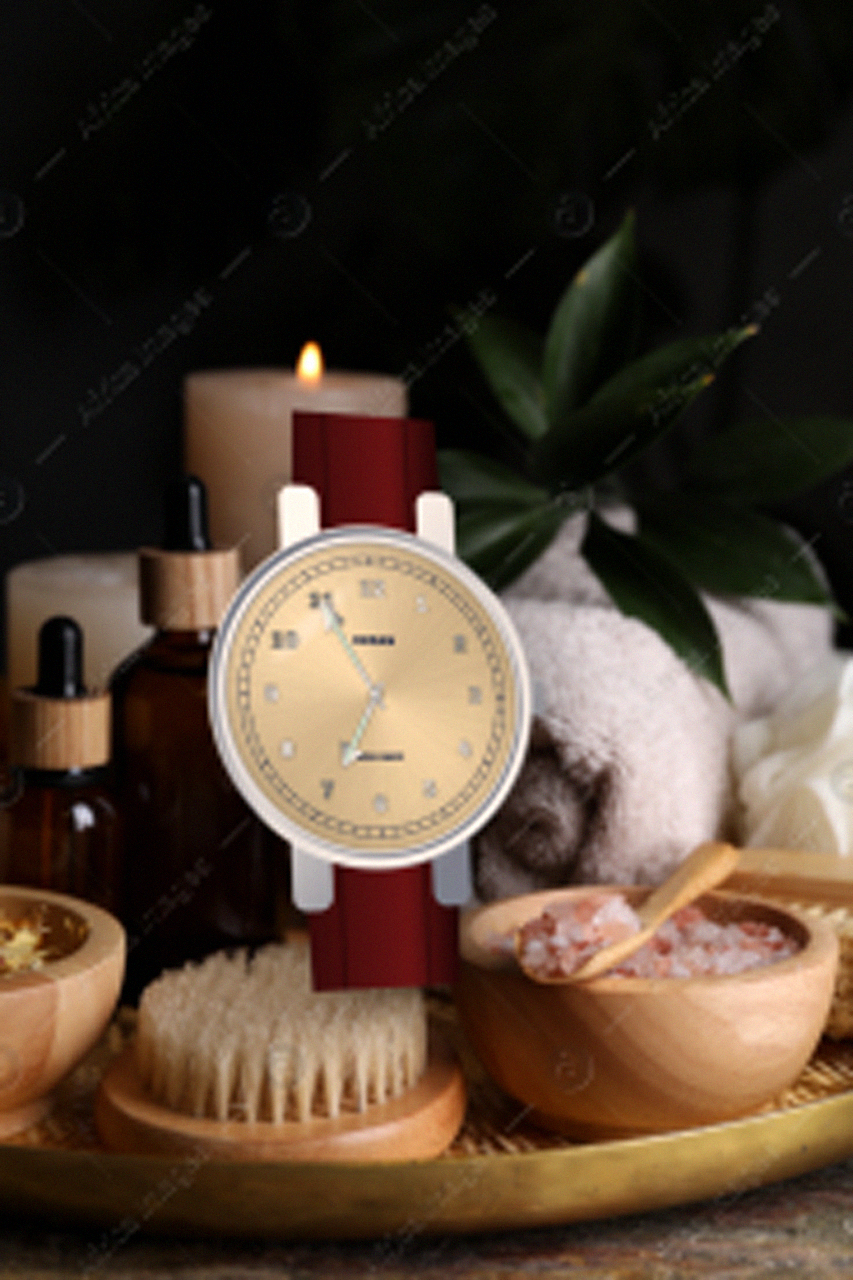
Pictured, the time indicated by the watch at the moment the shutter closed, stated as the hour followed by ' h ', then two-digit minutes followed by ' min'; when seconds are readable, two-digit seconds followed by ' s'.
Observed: 6 h 55 min
